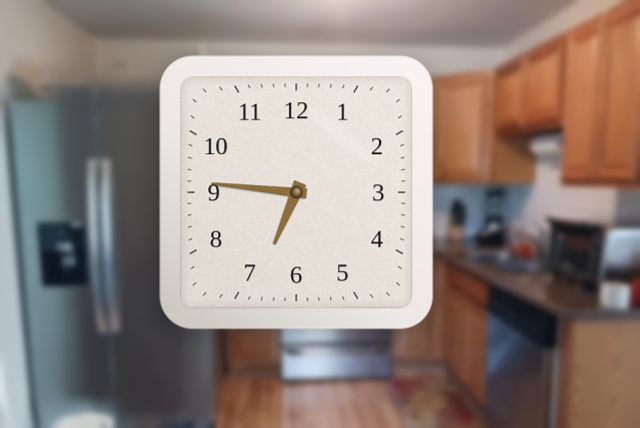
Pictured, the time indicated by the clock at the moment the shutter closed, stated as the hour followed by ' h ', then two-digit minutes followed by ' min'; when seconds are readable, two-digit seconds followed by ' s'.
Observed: 6 h 46 min
